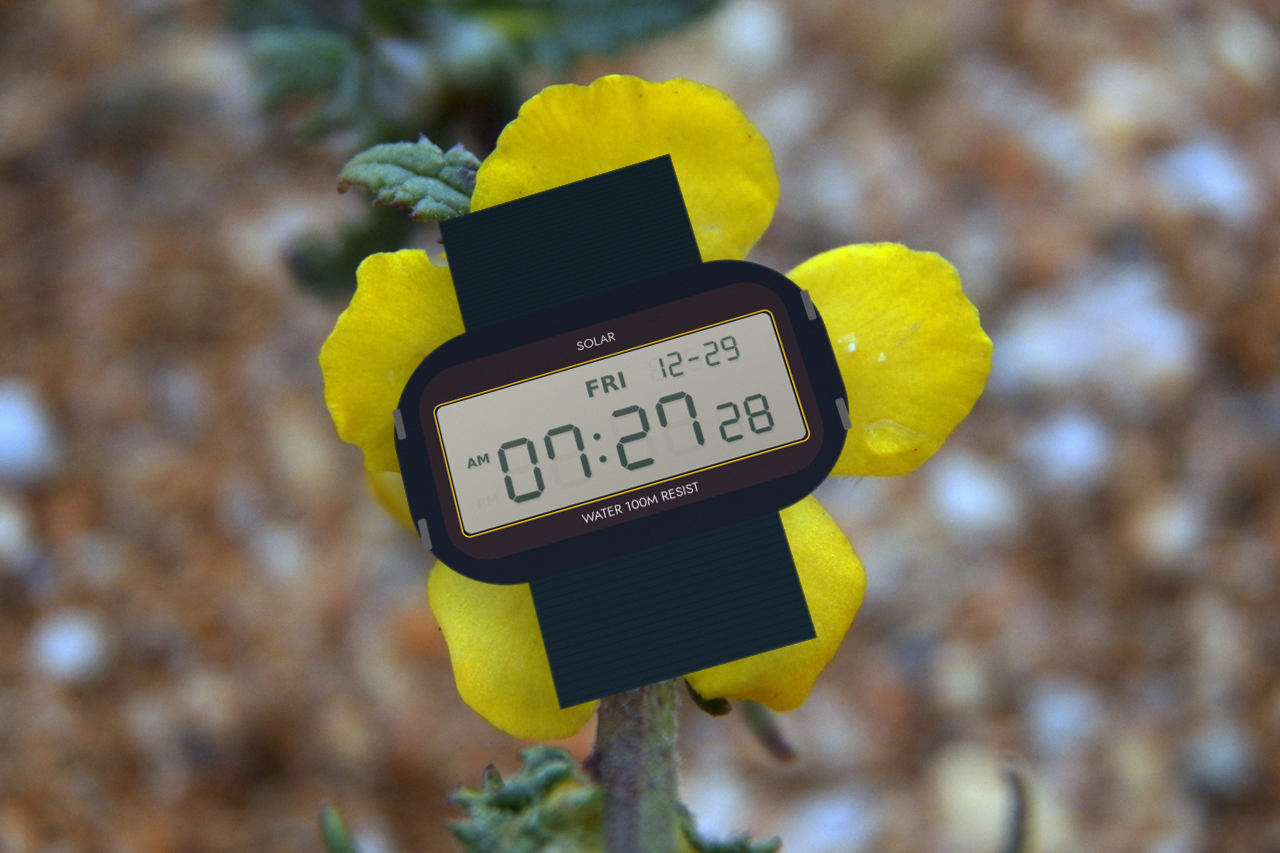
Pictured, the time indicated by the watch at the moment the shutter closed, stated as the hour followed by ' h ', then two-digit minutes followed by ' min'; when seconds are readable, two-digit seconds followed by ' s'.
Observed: 7 h 27 min 28 s
